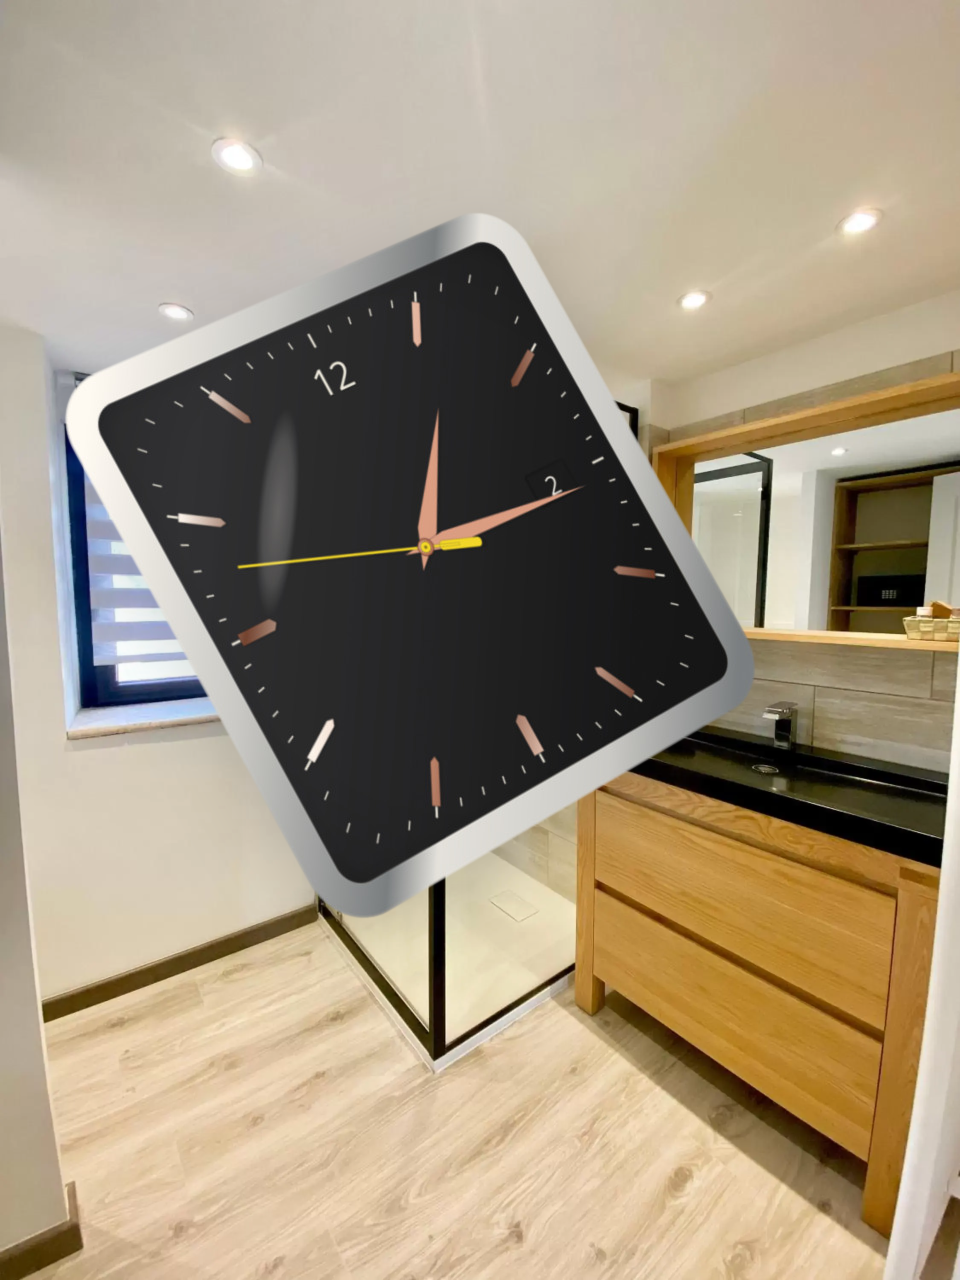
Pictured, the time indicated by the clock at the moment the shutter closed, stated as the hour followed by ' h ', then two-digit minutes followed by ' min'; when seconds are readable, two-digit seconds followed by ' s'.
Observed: 1 h 15 min 48 s
